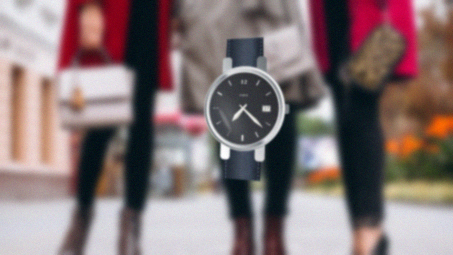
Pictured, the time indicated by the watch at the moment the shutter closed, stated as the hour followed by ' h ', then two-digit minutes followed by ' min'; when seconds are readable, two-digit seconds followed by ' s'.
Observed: 7 h 22 min
